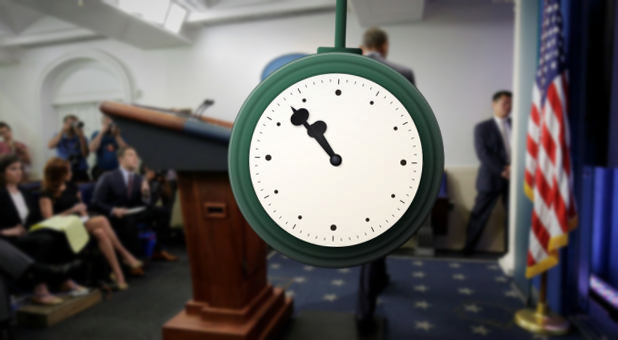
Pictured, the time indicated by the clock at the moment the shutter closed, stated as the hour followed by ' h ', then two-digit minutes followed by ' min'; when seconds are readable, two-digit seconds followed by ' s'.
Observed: 10 h 53 min
